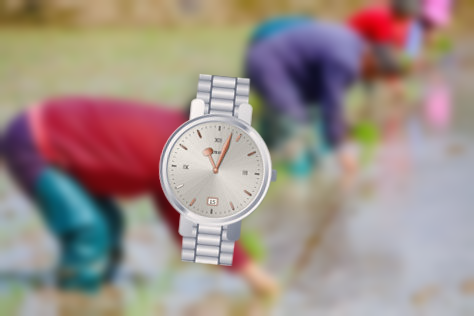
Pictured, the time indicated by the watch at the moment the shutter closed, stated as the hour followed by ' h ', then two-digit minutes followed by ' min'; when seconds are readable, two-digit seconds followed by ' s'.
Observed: 11 h 03 min
